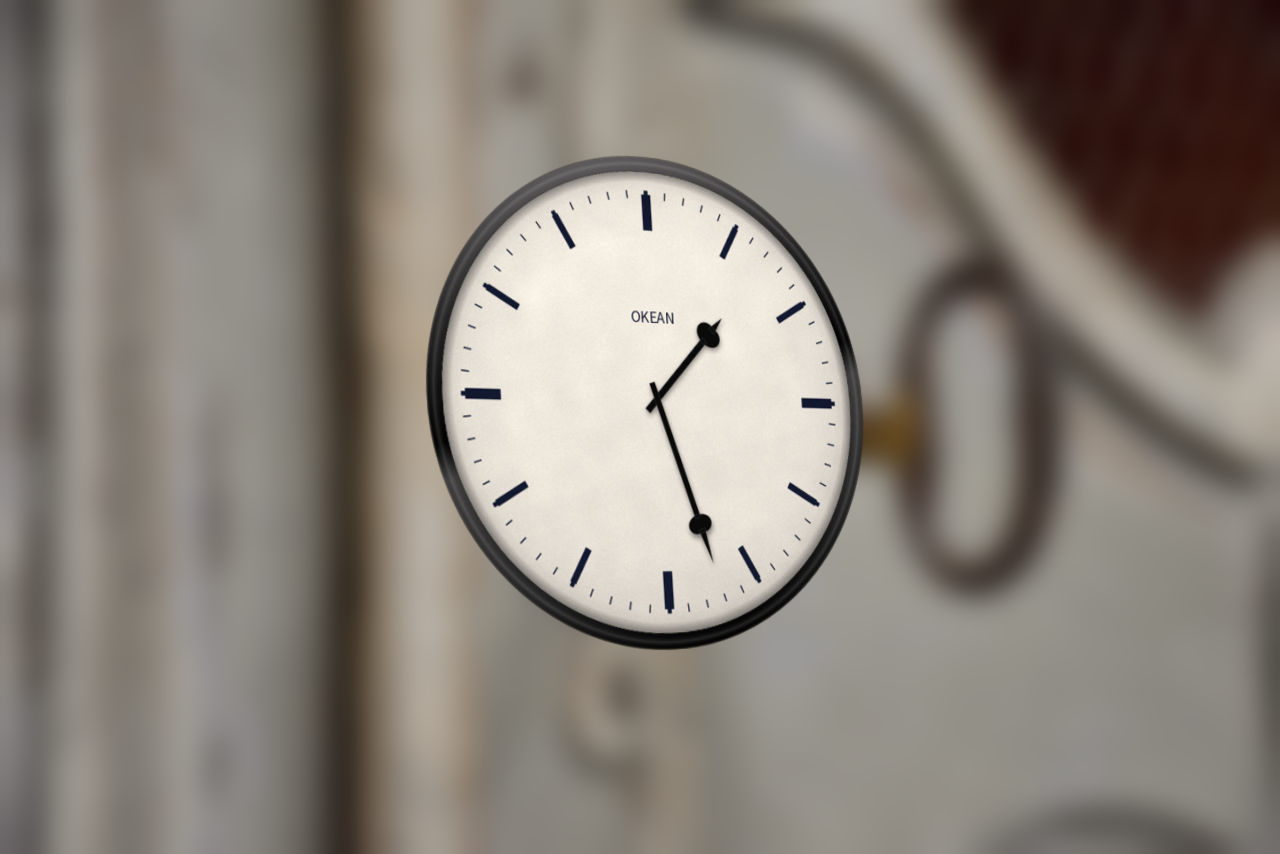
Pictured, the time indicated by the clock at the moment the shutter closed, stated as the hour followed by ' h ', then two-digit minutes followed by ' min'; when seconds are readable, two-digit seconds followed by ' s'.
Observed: 1 h 27 min
